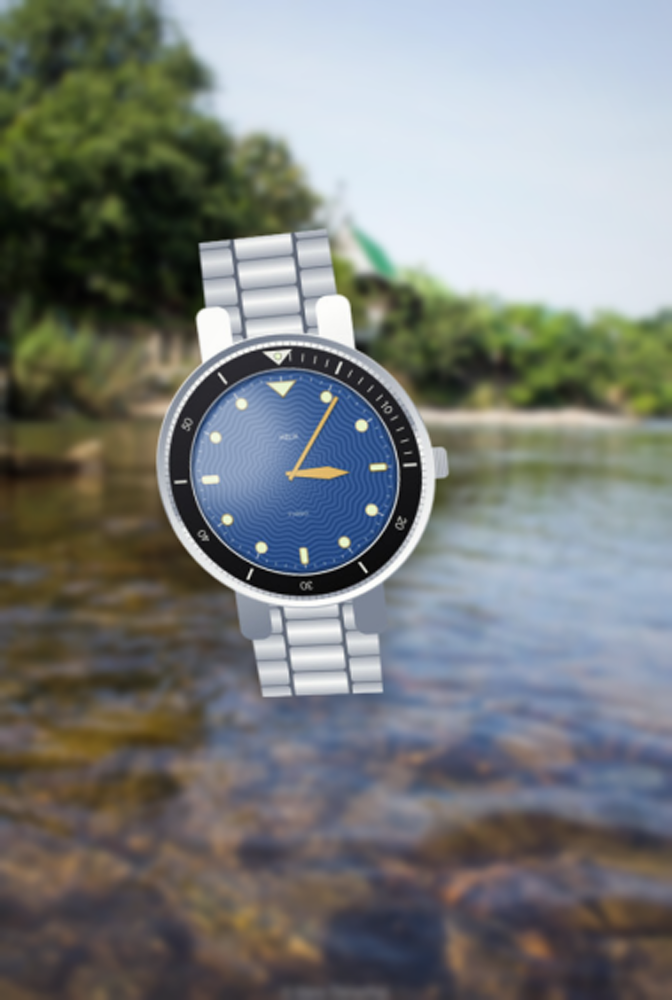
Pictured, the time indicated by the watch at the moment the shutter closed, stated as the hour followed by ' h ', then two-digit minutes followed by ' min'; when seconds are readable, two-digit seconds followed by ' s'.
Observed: 3 h 06 min
